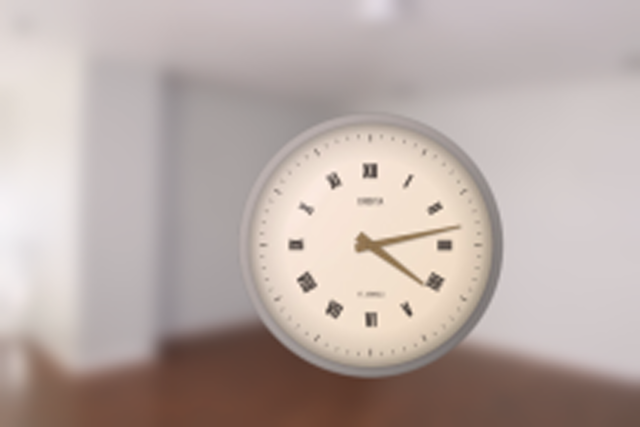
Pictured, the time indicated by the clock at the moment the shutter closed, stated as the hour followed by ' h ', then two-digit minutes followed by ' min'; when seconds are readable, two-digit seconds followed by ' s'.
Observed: 4 h 13 min
